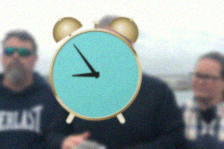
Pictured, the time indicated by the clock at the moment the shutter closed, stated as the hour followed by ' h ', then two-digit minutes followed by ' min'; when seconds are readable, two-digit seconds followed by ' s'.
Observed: 8 h 54 min
